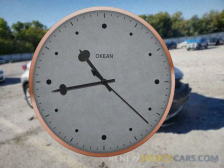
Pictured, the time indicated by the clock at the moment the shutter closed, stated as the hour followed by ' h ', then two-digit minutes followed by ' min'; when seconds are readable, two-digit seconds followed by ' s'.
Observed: 10 h 43 min 22 s
